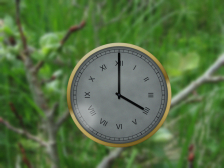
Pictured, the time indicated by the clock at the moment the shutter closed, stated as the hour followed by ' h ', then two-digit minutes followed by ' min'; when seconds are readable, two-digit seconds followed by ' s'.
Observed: 4 h 00 min
